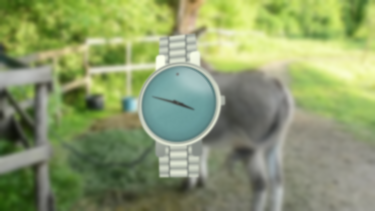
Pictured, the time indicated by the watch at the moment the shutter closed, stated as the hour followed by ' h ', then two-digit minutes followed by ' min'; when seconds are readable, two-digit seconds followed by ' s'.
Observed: 3 h 48 min
